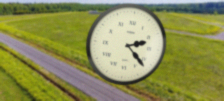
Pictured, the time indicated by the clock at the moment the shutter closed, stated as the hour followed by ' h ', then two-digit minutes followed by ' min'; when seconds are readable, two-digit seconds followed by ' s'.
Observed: 2 h 22 min
